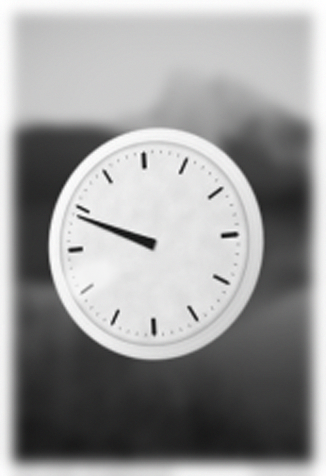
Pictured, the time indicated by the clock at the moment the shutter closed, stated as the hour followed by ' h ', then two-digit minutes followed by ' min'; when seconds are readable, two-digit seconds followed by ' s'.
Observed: 9 h 49 min
